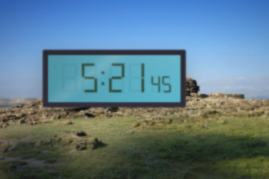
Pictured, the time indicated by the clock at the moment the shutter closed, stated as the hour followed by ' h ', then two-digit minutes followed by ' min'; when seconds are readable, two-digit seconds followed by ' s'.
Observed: 5 h 21 min 45 s
